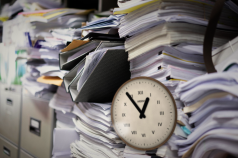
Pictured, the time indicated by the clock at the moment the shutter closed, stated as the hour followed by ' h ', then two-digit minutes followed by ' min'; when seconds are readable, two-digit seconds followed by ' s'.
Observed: 12 h 54 min
